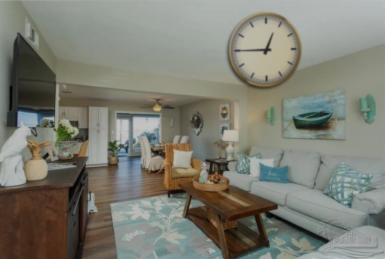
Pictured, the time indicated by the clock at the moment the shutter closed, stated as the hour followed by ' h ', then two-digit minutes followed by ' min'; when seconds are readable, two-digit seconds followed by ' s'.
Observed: 12 h 45 min
